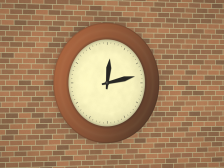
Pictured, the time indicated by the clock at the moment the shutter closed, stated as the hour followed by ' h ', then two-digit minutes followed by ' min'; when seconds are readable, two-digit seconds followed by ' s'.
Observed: 12 h 13 min
